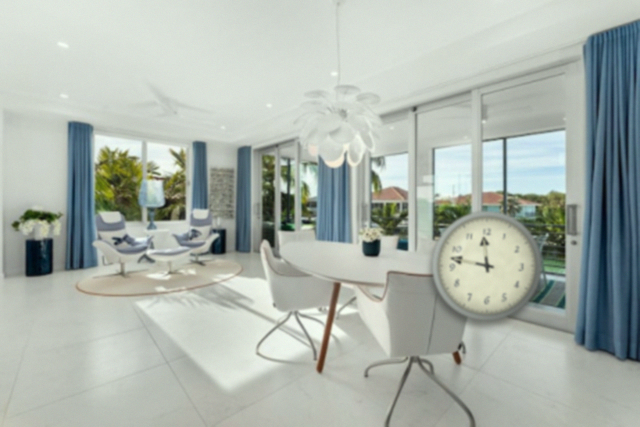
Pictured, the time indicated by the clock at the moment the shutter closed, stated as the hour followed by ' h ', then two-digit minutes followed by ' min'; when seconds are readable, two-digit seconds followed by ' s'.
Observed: 11 h 47 min
